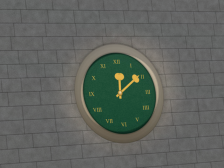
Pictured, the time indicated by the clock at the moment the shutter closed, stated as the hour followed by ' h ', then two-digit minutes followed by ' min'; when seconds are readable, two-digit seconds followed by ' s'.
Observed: 12 h 09 min
